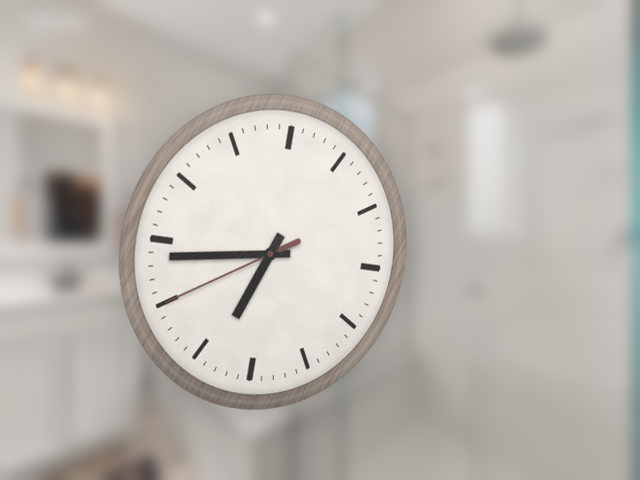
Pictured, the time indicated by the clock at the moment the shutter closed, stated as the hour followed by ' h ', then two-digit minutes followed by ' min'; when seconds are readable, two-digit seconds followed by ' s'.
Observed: 6 h 43 min 40 s
